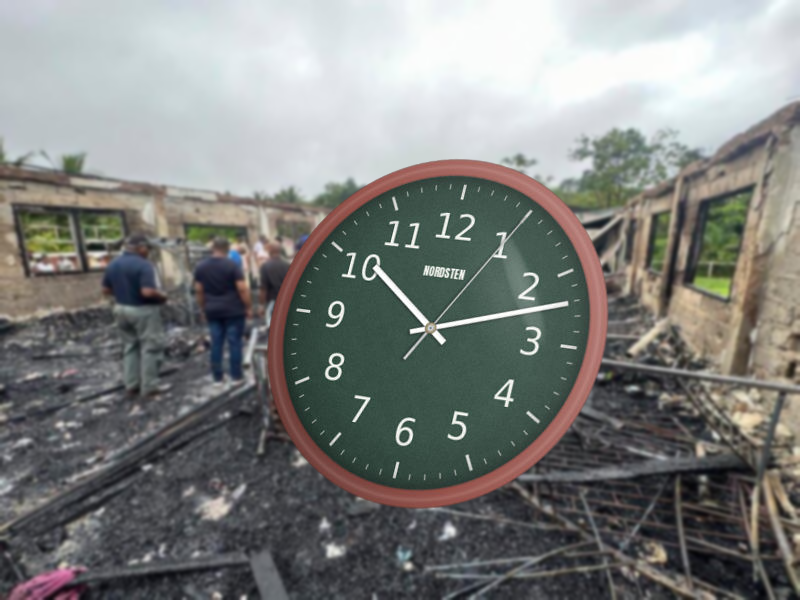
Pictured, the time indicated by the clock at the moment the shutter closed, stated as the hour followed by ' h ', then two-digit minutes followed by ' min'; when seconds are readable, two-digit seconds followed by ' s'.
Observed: 10 h 12 min 05 s
